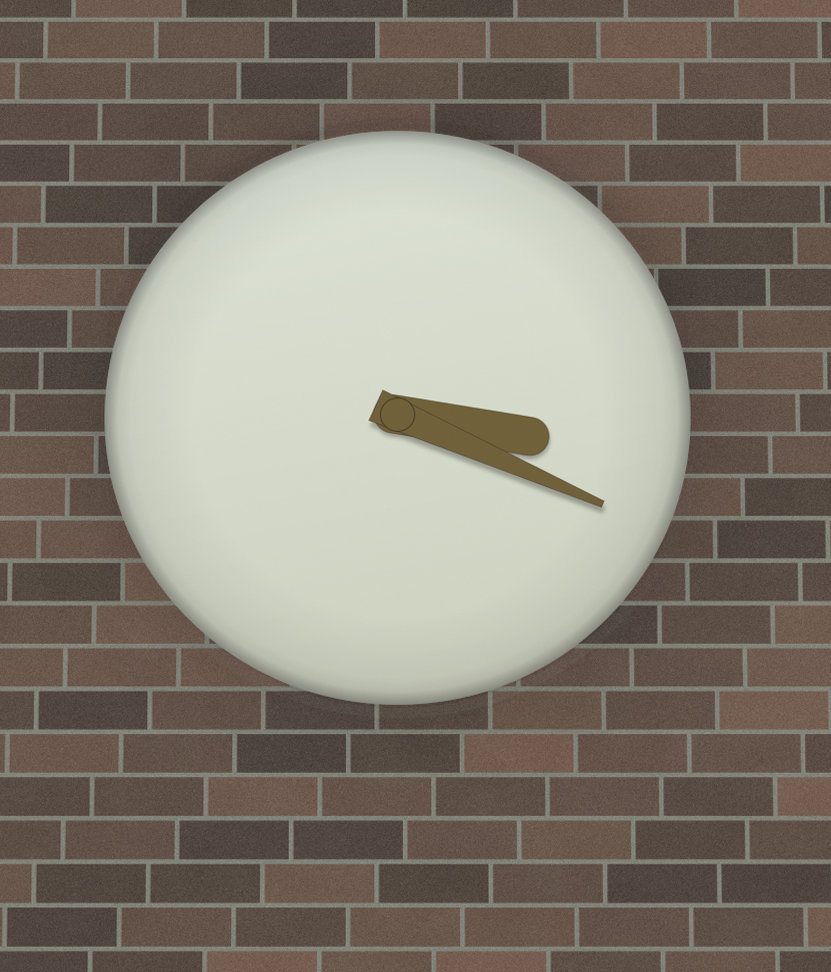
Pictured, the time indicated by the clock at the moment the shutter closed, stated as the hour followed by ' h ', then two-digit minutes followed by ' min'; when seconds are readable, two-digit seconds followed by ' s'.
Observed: 3 h 19 min
